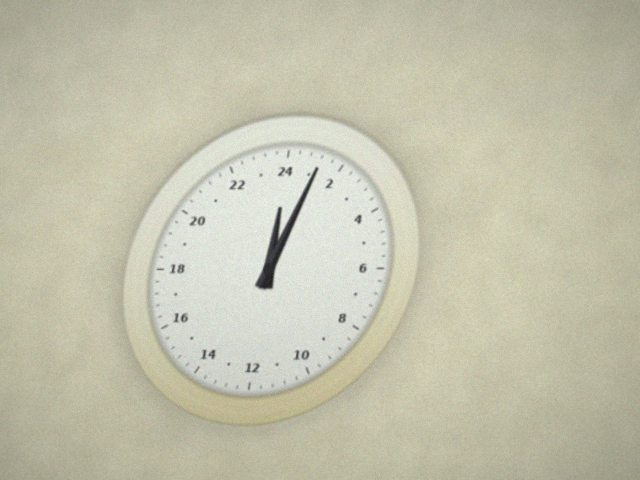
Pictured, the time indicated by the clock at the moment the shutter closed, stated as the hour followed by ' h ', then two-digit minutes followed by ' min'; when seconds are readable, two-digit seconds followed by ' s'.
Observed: 0 h 03 min
